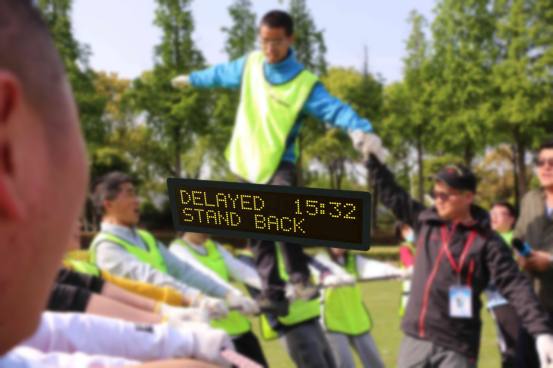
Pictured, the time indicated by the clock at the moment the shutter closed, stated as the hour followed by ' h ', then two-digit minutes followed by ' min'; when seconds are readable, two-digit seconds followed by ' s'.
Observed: 15 h 32 min
